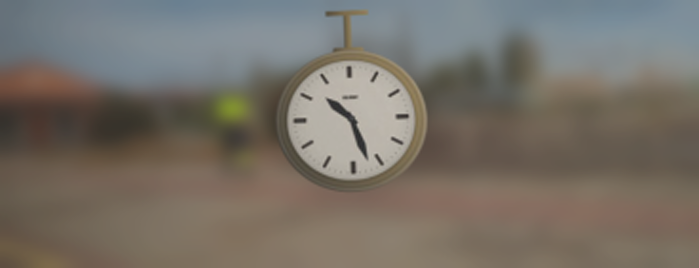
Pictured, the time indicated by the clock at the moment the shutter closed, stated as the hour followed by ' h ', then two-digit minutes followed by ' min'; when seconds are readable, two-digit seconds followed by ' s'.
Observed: 10 h 27 min
